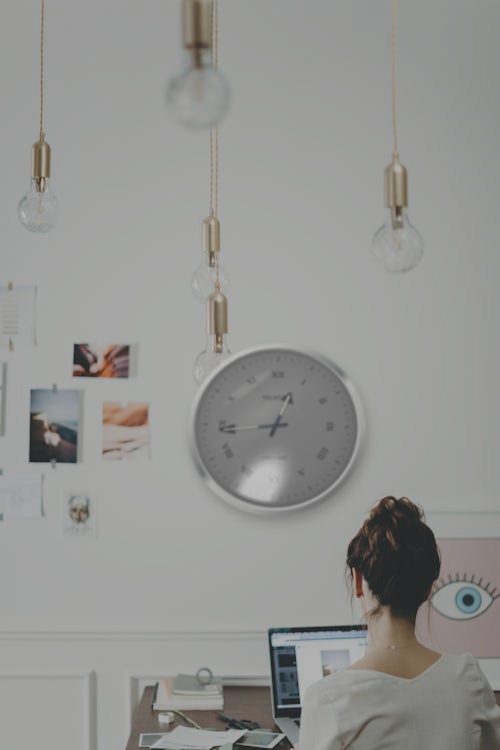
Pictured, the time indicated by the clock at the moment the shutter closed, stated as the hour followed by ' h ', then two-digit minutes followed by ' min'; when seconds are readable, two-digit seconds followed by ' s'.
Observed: 12 h 44 min
